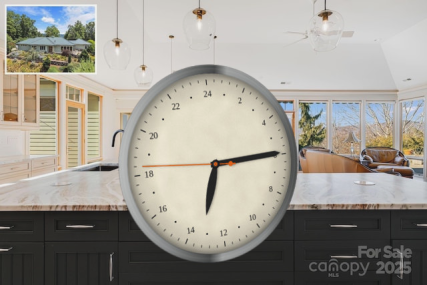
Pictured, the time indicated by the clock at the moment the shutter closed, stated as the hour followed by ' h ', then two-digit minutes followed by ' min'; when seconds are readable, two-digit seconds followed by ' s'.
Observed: 13 h 14 min 46 s
